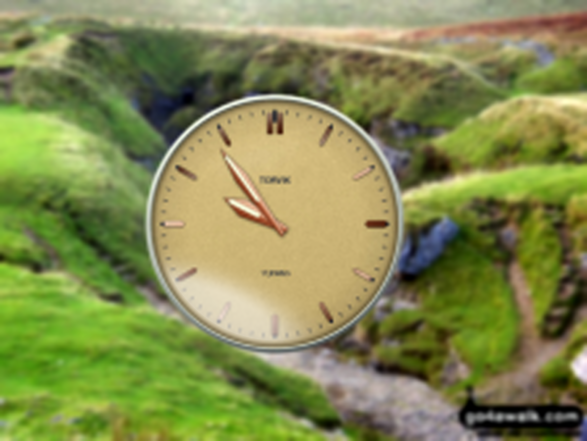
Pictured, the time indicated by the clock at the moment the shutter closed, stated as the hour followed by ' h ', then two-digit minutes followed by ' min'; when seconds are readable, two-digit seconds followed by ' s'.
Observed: 9 h 54 min
